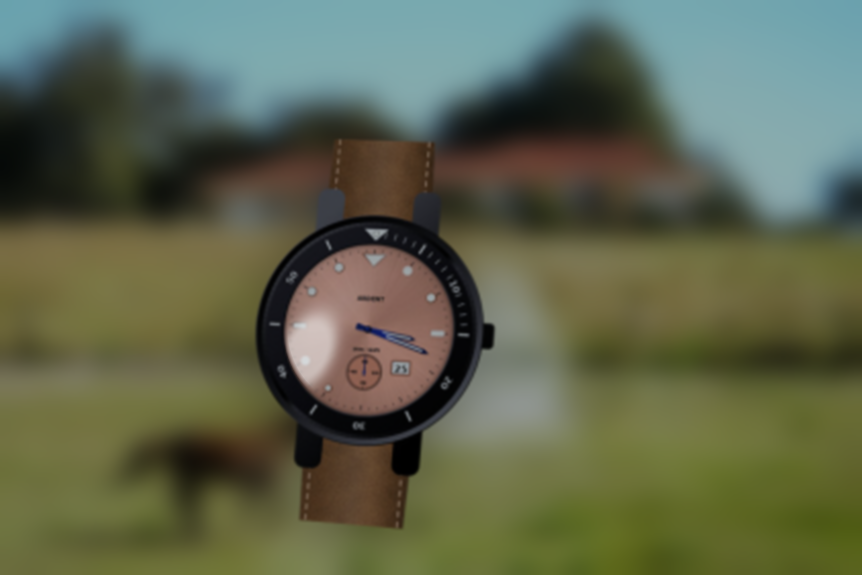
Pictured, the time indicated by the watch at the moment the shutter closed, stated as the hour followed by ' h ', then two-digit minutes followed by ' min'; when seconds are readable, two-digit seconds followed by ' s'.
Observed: 3 h 18 min
